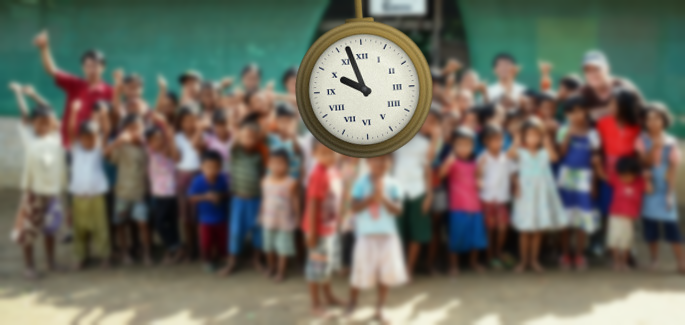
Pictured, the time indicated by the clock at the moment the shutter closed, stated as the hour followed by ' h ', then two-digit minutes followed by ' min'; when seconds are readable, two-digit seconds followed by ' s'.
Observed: 9 h 57 min
